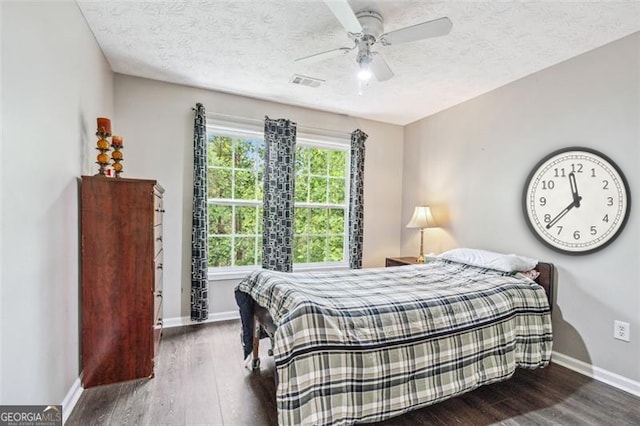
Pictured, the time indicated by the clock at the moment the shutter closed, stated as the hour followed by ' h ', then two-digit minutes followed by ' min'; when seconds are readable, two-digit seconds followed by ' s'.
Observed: 11 h 38 min
